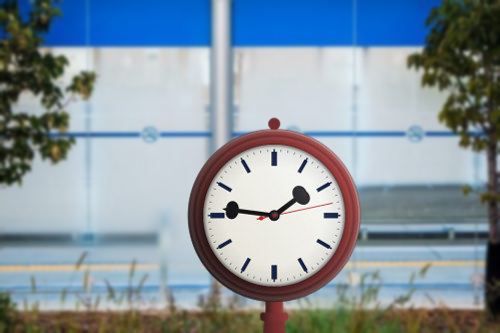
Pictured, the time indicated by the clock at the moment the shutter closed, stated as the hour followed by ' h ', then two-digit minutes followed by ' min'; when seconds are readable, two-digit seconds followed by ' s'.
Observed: 1 h 46 min 13 s
